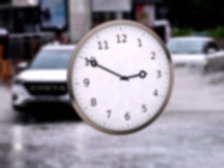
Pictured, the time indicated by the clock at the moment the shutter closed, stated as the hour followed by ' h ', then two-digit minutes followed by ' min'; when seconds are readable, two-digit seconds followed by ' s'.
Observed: 2 h 50 min
